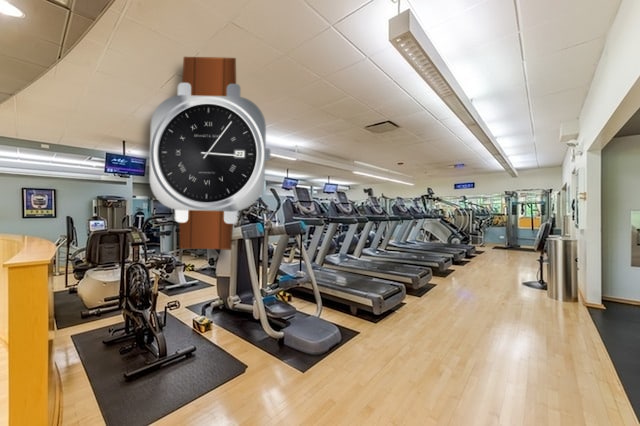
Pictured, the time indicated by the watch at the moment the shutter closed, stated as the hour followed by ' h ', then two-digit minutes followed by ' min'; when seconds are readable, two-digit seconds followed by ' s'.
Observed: 3 h 06 min
